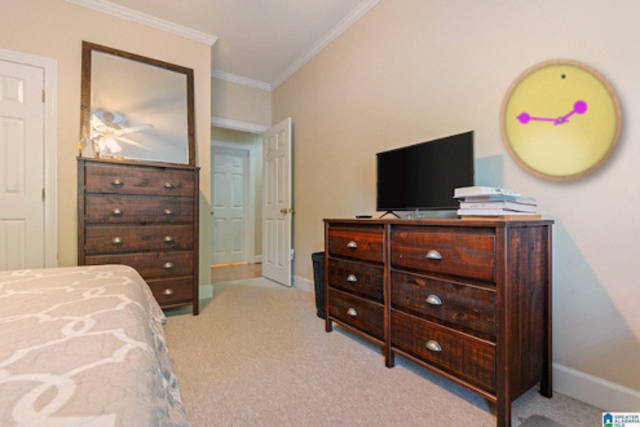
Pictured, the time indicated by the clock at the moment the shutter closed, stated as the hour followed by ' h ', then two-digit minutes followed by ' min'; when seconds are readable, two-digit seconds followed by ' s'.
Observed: 1 h 45 min
